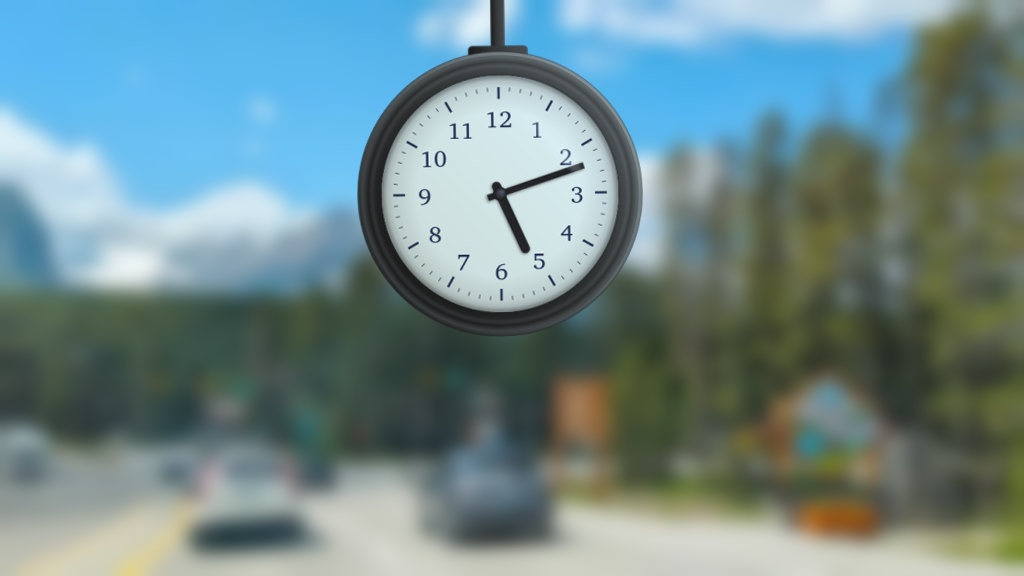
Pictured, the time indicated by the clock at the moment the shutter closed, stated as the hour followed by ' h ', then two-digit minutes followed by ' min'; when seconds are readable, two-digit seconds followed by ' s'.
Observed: 5 h 12 min
